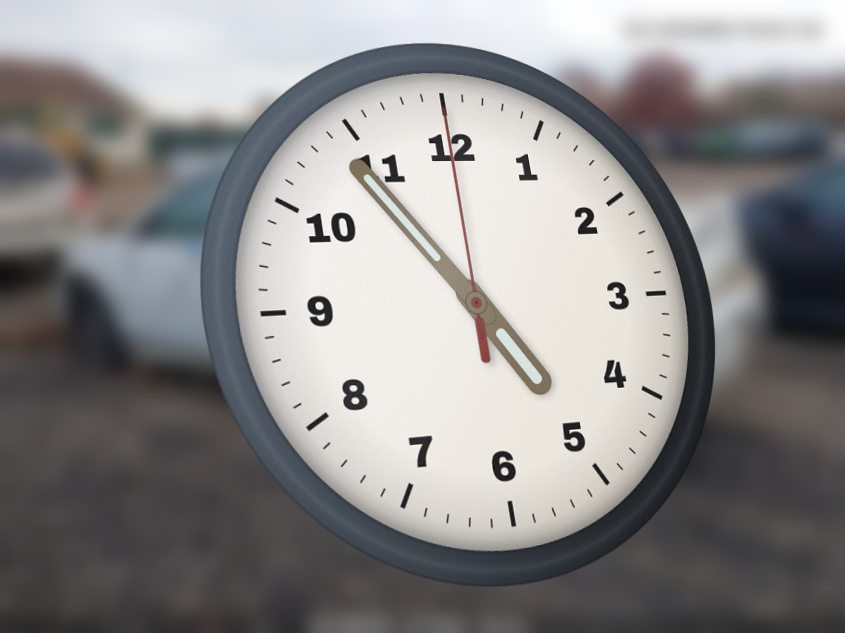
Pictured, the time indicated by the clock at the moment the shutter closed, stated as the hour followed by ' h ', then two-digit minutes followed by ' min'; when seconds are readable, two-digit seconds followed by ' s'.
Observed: 4 h 54 min 00 s
